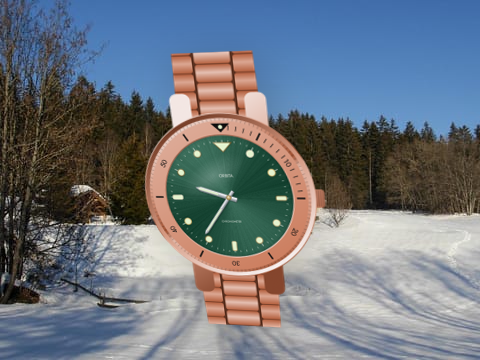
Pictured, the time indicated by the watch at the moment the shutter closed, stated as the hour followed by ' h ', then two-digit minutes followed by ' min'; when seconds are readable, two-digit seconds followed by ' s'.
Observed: 9 h 36 min
